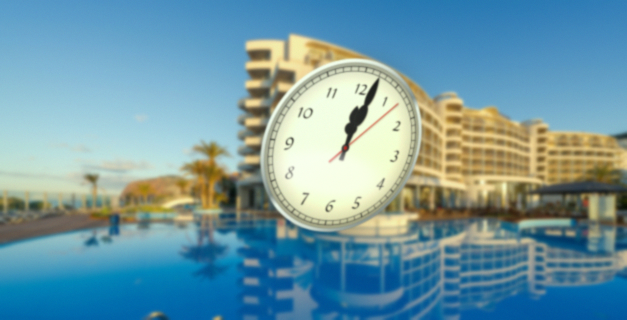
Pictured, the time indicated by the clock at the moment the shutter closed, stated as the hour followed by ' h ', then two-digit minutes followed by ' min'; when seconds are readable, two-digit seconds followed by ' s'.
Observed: 12 h 02 min 07 s
